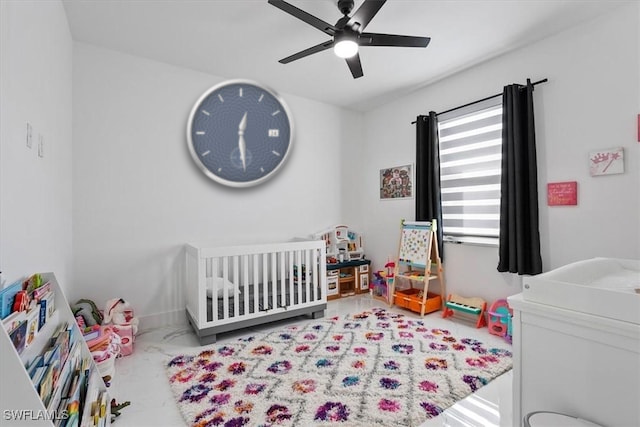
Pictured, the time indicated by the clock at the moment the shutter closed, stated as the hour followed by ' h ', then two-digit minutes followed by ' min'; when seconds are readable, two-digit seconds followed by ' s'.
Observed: 12 h 29 min
